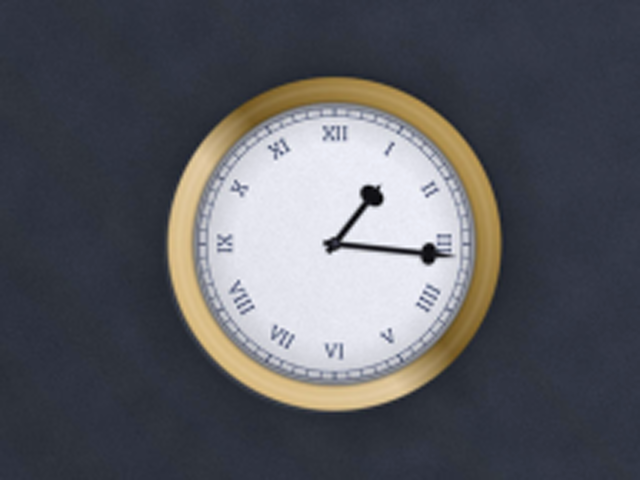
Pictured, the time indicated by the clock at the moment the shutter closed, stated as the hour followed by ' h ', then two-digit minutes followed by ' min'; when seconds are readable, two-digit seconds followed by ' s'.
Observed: 1 h 16 min
